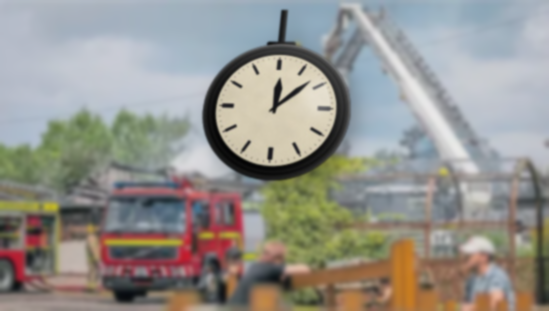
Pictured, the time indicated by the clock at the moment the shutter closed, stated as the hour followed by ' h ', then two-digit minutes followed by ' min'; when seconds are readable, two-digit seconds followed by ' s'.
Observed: 12 h 08 min
